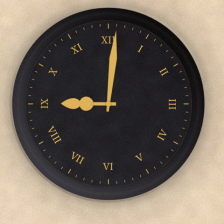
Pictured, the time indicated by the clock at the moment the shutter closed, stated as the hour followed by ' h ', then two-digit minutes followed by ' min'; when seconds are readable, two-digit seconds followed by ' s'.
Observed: 9 h 01 min
